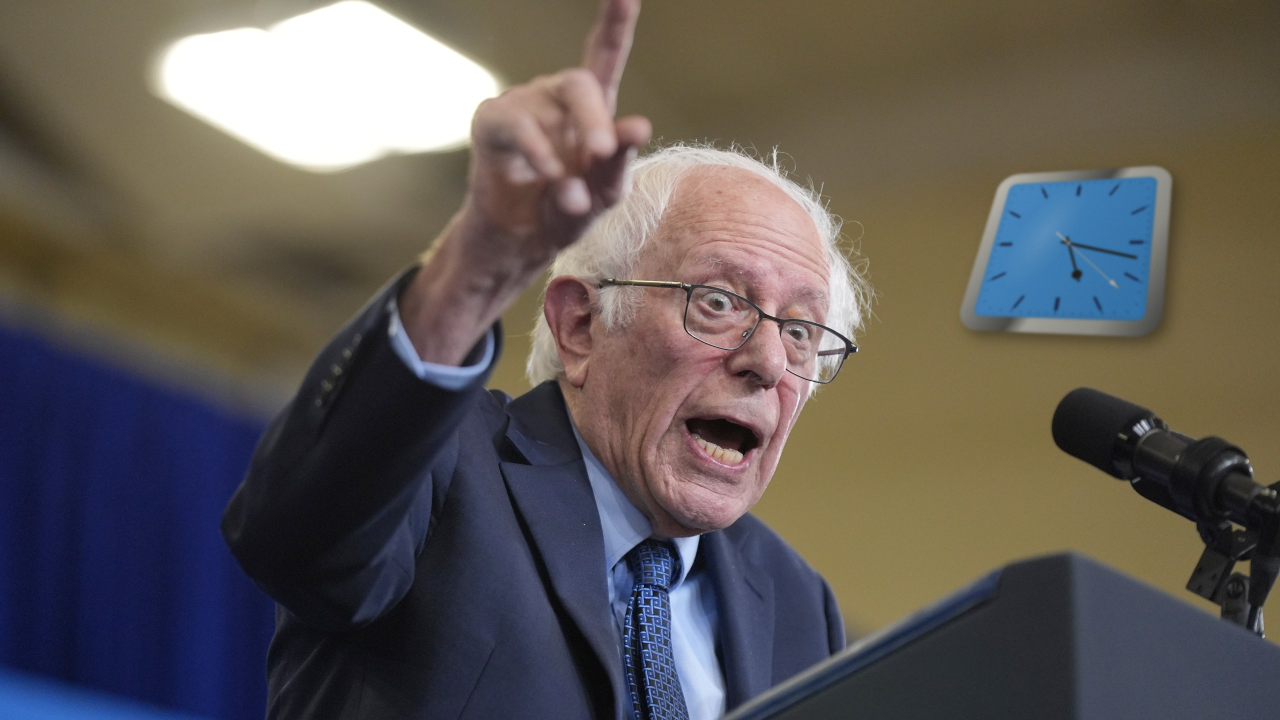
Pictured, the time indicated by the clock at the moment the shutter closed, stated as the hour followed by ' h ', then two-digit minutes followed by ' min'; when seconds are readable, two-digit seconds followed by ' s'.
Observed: 5 h 17 min 22 s
